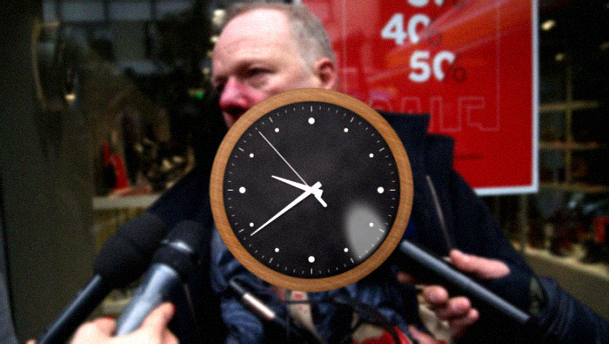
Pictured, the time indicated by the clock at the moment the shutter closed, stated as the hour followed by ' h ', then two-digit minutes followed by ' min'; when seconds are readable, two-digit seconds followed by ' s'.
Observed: 9 h 38 min 53 s
